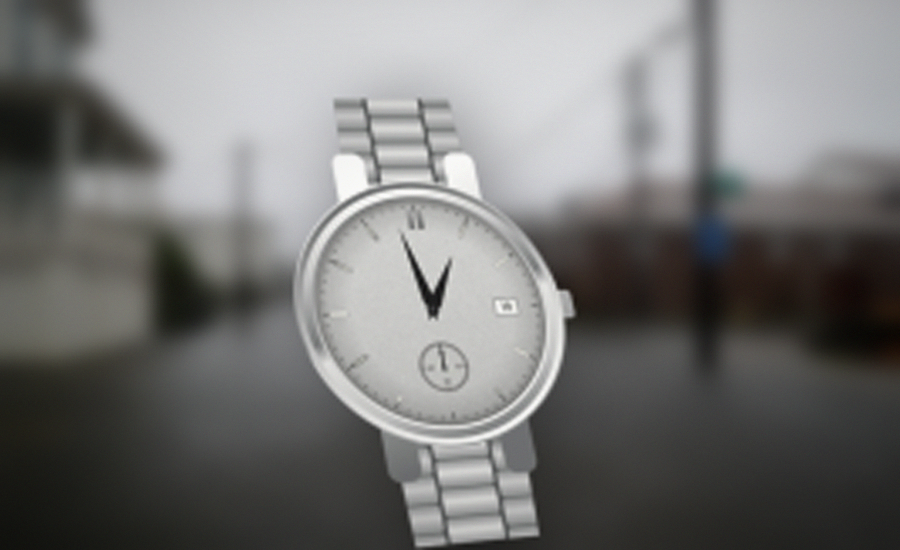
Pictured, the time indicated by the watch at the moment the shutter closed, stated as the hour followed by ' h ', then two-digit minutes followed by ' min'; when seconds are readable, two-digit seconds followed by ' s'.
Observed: 12 h 58 min
